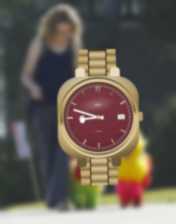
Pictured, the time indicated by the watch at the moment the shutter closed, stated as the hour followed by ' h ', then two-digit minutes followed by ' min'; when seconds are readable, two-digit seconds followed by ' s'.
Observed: 8 h 48 min
